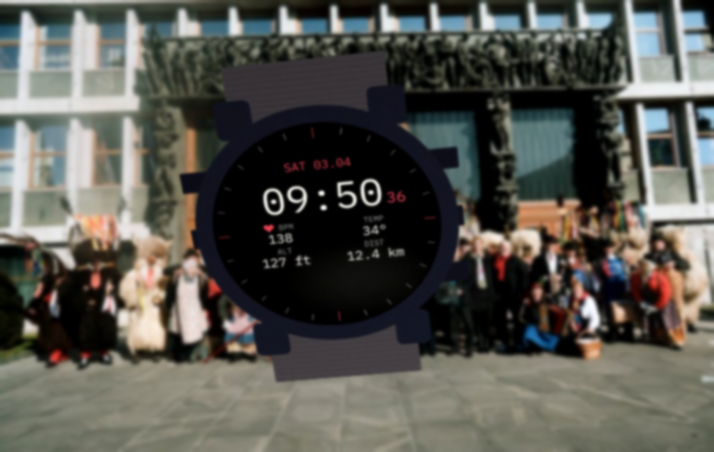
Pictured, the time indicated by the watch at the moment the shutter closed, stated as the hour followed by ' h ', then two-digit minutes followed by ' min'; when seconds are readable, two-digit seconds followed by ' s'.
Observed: 9 h 50 min 36 s
